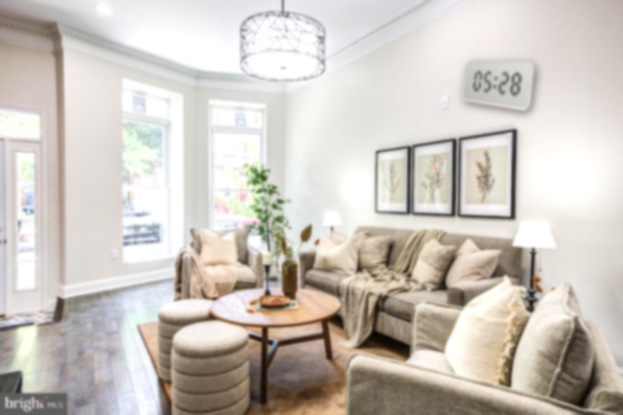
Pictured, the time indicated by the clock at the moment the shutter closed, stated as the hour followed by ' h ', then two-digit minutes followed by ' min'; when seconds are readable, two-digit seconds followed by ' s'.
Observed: 5 h 28 min
